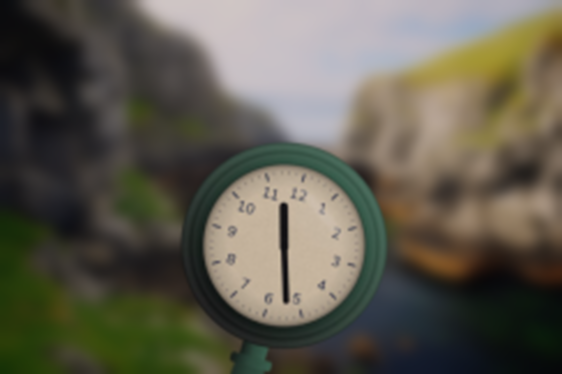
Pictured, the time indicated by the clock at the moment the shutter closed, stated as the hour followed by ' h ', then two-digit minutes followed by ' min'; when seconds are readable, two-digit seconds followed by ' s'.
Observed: 11 h 27 min
